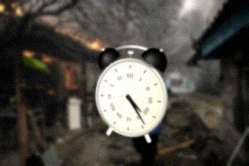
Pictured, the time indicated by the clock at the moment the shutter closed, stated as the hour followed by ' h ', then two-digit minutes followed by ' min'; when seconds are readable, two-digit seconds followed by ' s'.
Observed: 4 h 24 min
